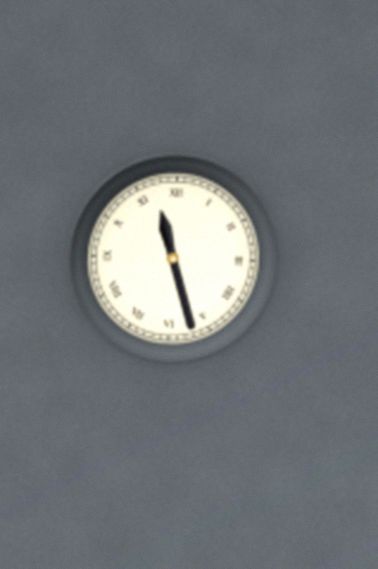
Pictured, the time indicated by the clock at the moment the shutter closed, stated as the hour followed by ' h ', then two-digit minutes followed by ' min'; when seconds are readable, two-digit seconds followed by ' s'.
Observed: 11 h 27 min
